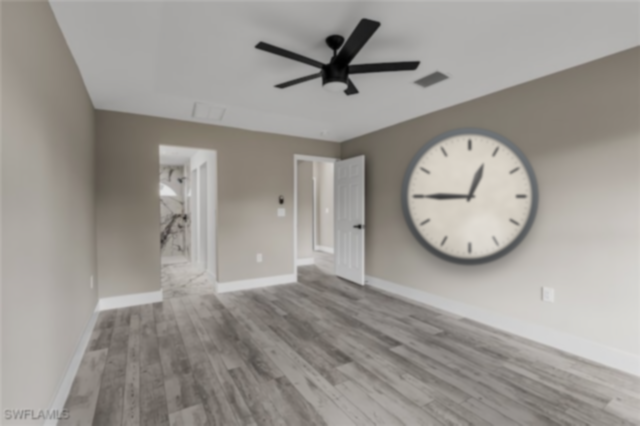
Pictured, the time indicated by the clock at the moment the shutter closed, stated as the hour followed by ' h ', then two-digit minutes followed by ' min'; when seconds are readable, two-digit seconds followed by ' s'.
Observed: 12 h 45 min
